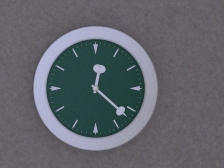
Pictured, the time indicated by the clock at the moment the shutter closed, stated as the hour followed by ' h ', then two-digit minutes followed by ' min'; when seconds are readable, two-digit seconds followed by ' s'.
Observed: 12 h 22 min
